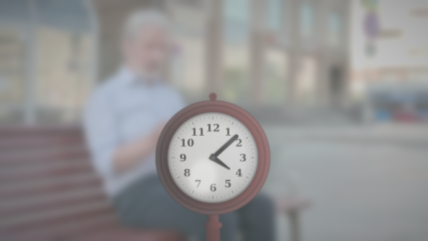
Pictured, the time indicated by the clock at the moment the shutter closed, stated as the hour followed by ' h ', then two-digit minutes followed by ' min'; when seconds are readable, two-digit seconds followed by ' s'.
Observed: 4 h 08 min
